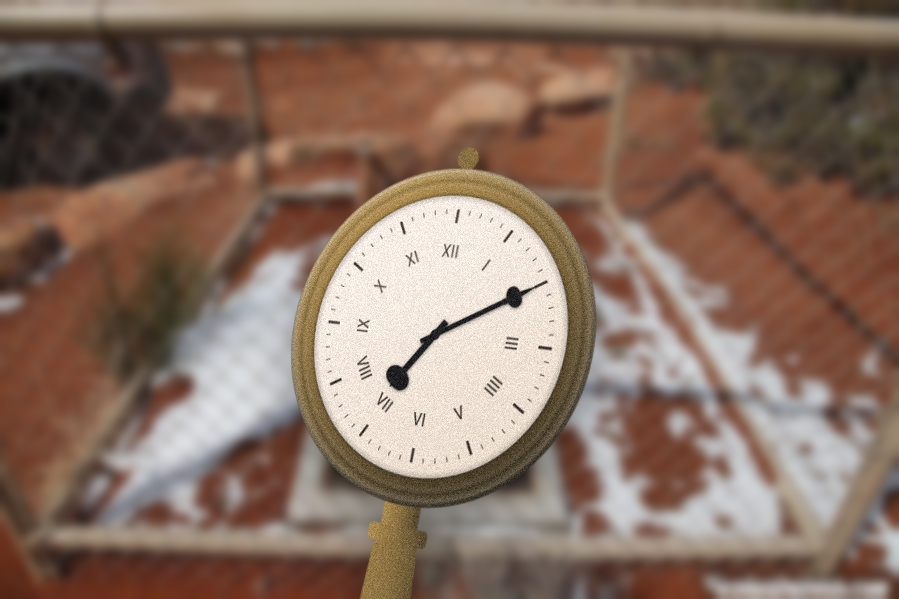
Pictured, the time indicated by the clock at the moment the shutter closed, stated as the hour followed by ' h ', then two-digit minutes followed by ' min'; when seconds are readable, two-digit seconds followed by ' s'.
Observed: 7 h 10 min
